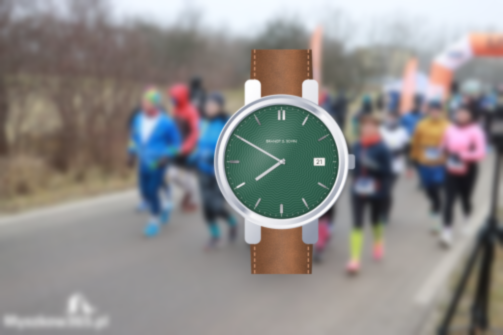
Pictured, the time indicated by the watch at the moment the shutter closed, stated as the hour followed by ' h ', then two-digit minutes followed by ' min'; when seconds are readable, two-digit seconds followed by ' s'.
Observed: 7 h 50 min
